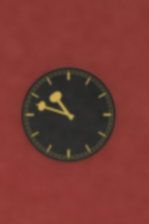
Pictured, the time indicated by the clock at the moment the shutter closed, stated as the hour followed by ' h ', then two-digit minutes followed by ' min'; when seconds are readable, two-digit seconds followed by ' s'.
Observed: 10 h 48 min
